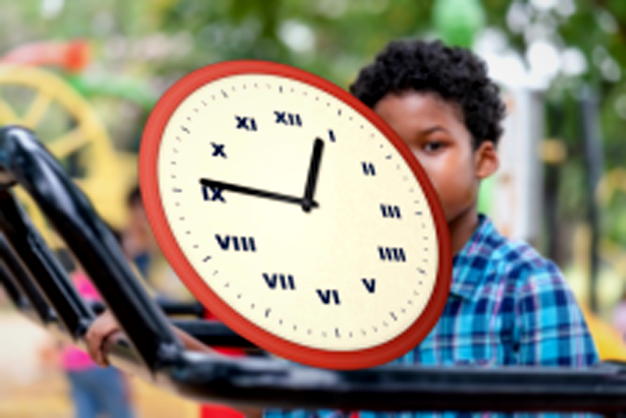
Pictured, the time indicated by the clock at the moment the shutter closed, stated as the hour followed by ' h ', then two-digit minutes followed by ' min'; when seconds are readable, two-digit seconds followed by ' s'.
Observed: 12 h 46 min
